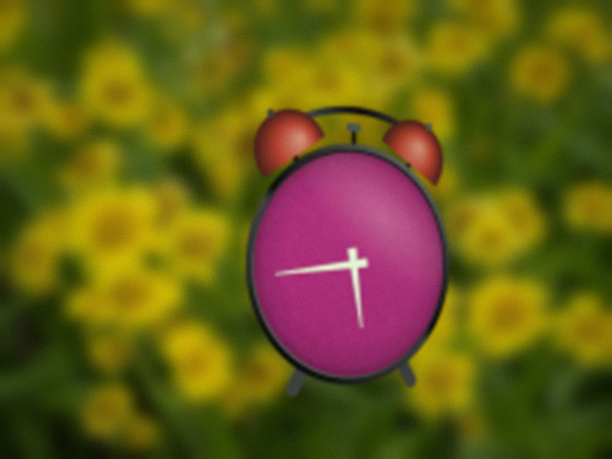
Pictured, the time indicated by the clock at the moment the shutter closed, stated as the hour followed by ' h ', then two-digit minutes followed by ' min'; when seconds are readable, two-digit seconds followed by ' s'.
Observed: 5 h 44 min
